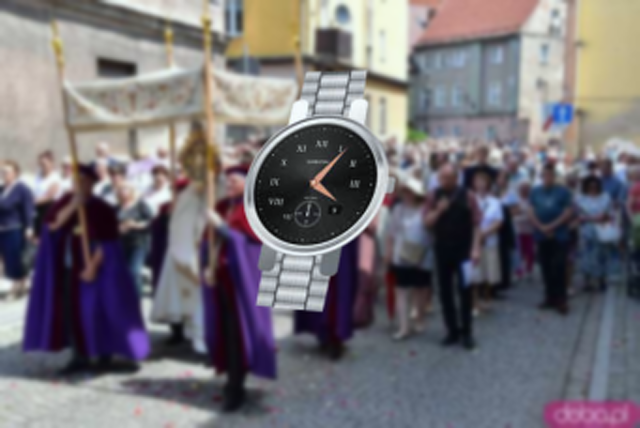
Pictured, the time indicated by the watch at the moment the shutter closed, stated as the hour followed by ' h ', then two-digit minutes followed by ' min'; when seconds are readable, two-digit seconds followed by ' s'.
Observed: 4 h 06 min
